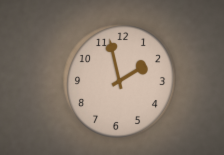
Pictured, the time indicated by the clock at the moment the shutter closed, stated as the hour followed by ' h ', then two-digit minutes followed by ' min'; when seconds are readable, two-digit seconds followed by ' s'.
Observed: 1 h 57 min
